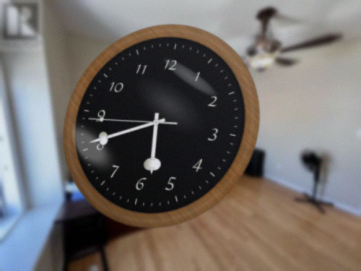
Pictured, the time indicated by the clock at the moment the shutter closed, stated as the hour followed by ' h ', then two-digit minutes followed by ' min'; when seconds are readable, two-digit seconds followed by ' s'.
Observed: 5 h 40 min 44 s
